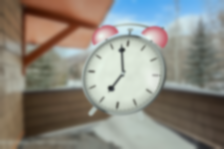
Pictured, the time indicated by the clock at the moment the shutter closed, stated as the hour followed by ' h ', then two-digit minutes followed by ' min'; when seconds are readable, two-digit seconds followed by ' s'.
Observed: 6 h 58 min
